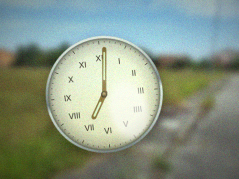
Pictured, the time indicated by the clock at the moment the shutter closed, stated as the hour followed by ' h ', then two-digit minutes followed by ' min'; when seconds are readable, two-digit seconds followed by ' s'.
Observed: 7 h 01 min
